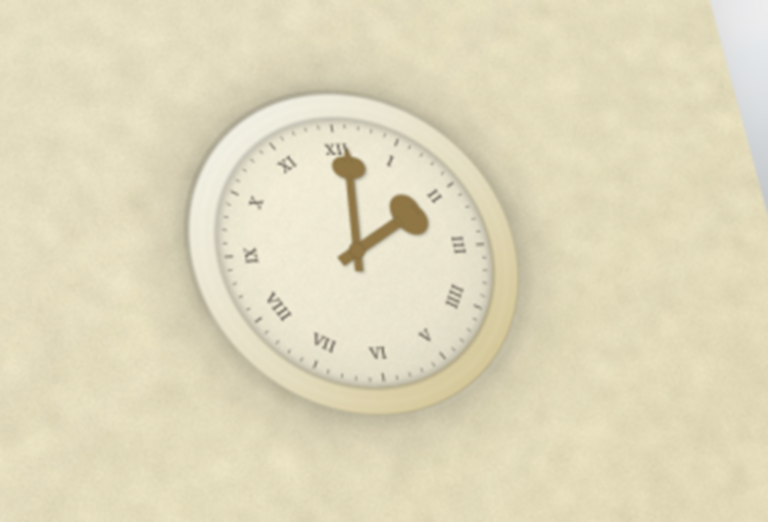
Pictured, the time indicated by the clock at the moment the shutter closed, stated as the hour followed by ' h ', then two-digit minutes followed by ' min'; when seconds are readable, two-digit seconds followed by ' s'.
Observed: 2 h 01 min
